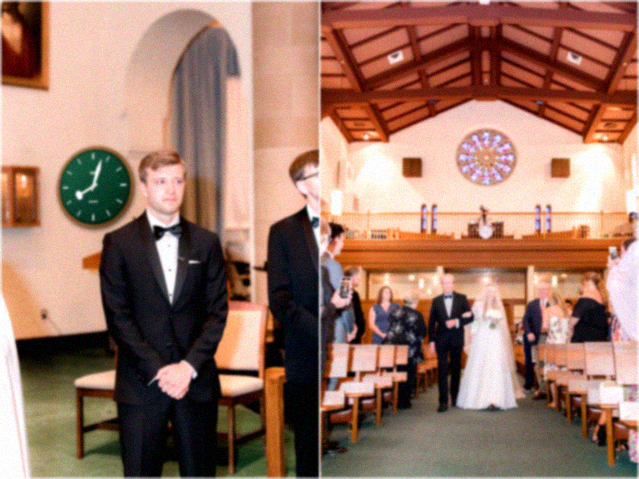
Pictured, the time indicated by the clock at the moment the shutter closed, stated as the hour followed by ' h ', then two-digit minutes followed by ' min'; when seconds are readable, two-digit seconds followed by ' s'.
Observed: 8 h 03 min
